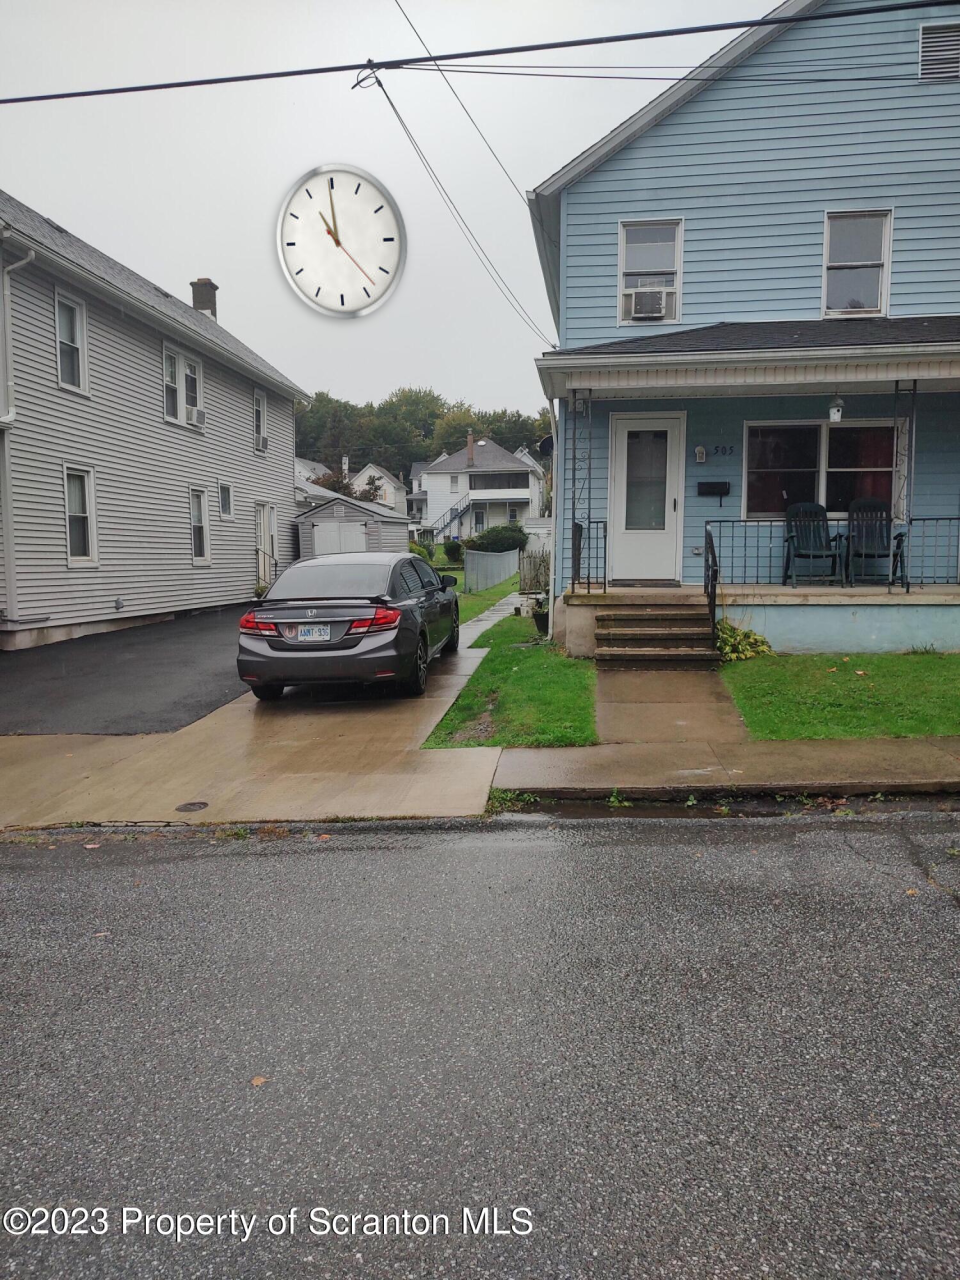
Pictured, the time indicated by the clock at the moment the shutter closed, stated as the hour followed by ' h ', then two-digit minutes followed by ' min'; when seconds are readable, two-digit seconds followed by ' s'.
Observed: 10 h 59 min 23 s
